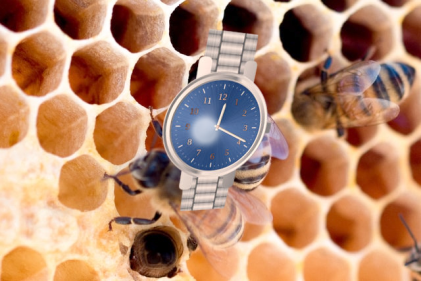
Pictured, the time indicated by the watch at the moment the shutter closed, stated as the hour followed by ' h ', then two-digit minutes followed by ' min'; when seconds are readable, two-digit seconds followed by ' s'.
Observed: 12 h 19 min
